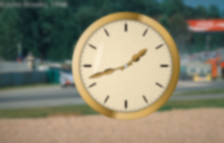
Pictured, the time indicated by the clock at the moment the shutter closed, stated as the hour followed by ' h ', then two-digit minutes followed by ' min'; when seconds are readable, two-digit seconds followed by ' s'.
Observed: 1 h 42 min
